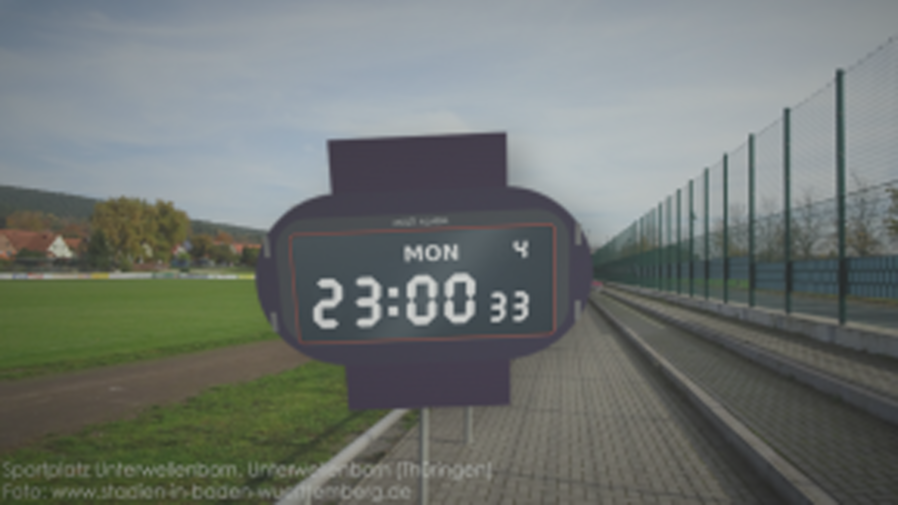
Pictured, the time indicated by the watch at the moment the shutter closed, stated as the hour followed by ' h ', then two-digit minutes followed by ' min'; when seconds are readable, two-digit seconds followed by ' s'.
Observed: 23 h 00 min 33 s
